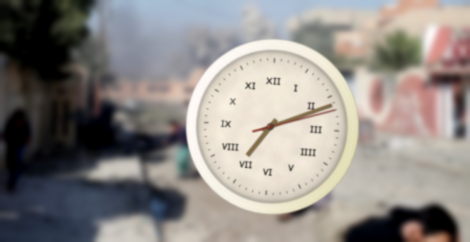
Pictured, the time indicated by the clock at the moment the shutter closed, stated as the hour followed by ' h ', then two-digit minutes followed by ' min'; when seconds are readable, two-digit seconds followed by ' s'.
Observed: 7 h 11 min 12 s
